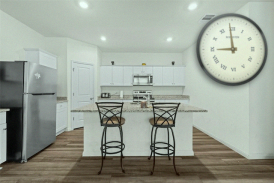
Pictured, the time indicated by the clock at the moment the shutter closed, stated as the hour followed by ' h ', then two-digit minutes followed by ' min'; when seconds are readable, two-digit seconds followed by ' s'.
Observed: 8 h 59 min
